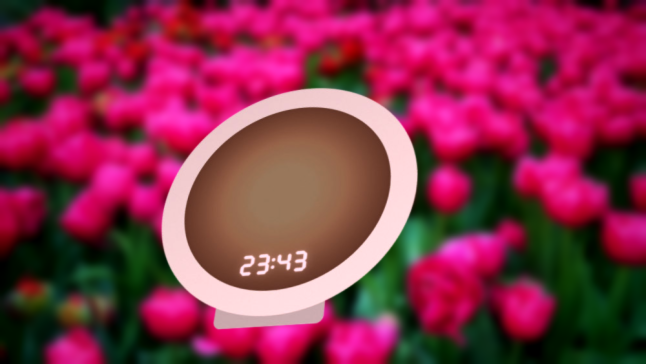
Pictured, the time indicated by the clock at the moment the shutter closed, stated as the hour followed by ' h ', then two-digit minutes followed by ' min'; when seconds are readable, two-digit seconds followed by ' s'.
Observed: 23 h 43 min
